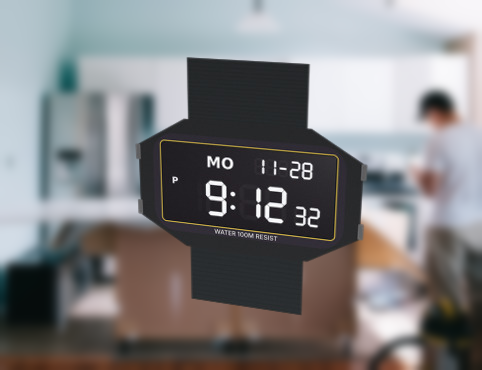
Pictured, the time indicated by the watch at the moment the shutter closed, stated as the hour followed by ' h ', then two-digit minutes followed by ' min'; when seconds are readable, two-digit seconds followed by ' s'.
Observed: 9 h 12 min 32 s
